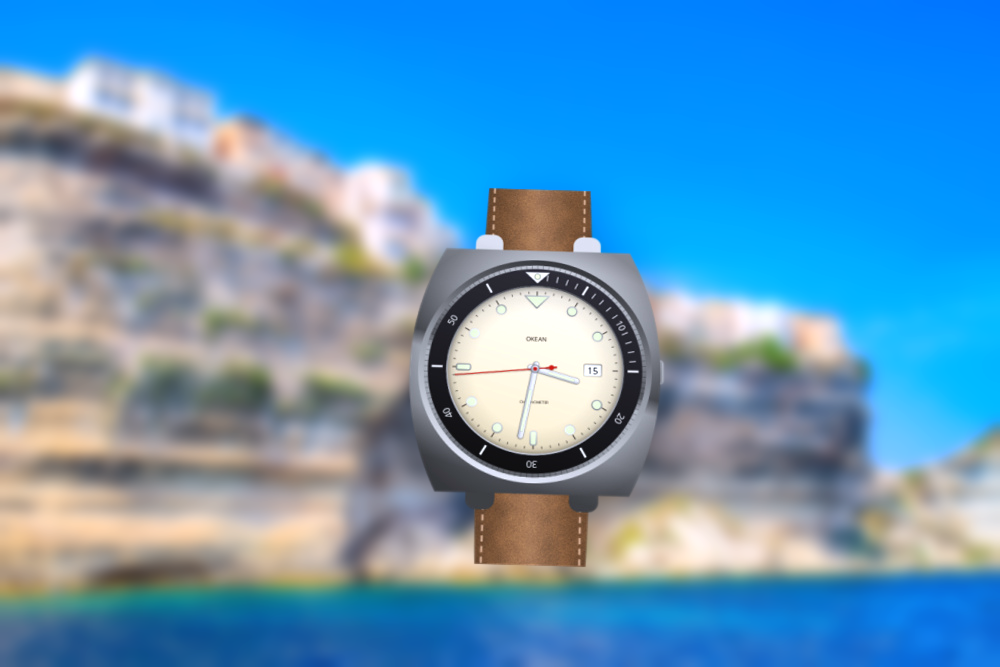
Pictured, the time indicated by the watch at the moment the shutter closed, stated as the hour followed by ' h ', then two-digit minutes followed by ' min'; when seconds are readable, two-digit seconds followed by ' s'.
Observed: 3 h 31 min 44 s
